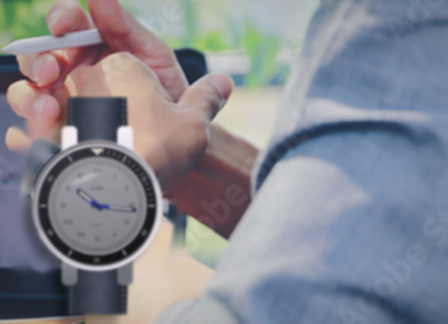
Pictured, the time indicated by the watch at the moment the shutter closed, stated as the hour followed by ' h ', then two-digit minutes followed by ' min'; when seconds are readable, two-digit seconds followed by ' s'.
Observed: 10 h 16 min
